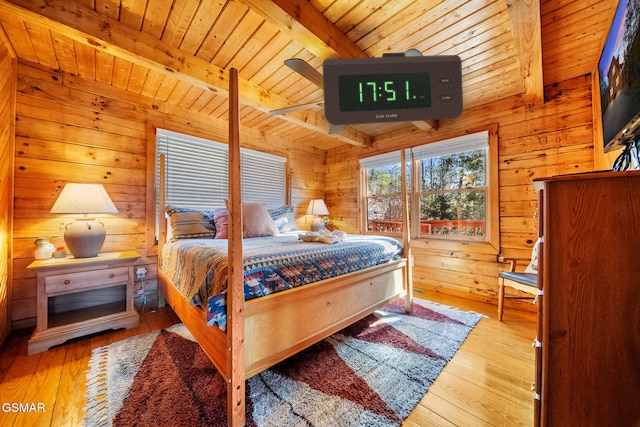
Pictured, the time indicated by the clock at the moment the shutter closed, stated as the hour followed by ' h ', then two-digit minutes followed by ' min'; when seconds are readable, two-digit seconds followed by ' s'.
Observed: 17 h 51 min
